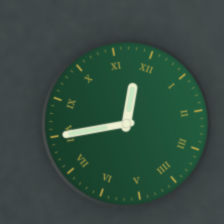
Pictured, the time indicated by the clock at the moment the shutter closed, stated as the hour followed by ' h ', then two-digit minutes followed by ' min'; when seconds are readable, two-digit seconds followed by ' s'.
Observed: 11 h 40 min
